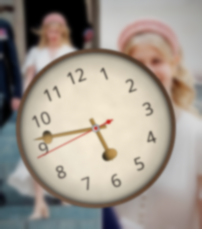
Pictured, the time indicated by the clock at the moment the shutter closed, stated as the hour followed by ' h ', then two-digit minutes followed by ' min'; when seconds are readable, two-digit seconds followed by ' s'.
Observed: 5 h 46 min 44 s
